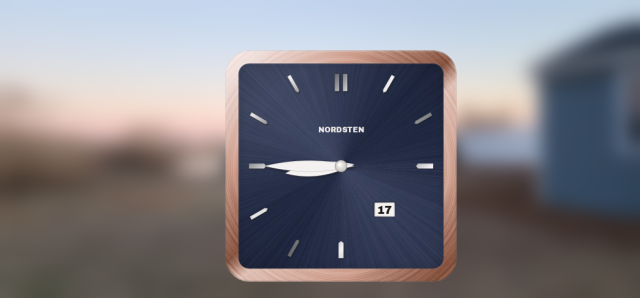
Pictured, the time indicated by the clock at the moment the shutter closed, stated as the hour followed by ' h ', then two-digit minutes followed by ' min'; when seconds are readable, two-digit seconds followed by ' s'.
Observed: 8 h 45 min
